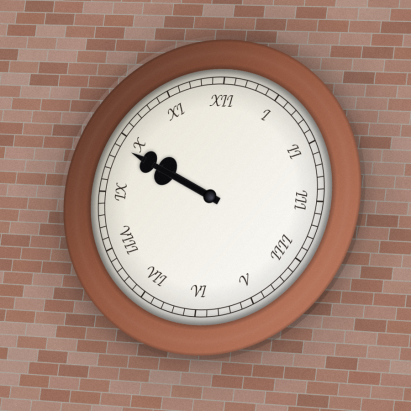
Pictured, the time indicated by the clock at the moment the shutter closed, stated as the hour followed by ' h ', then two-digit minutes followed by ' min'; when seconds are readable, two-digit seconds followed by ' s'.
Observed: 9 h 49 min
